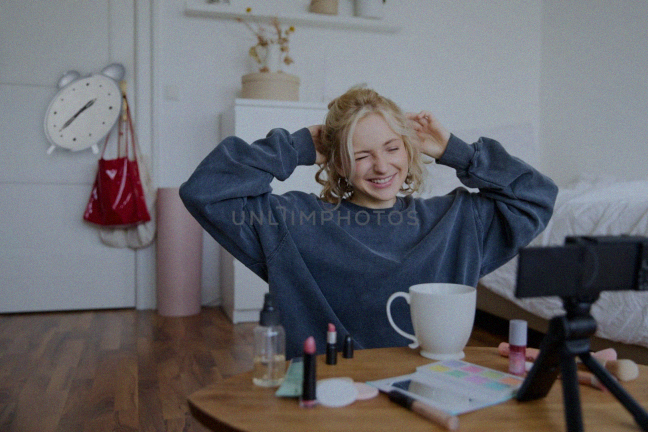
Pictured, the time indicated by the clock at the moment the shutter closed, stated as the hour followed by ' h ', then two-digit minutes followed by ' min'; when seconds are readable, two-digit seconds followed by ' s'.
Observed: 1 h 37 min
